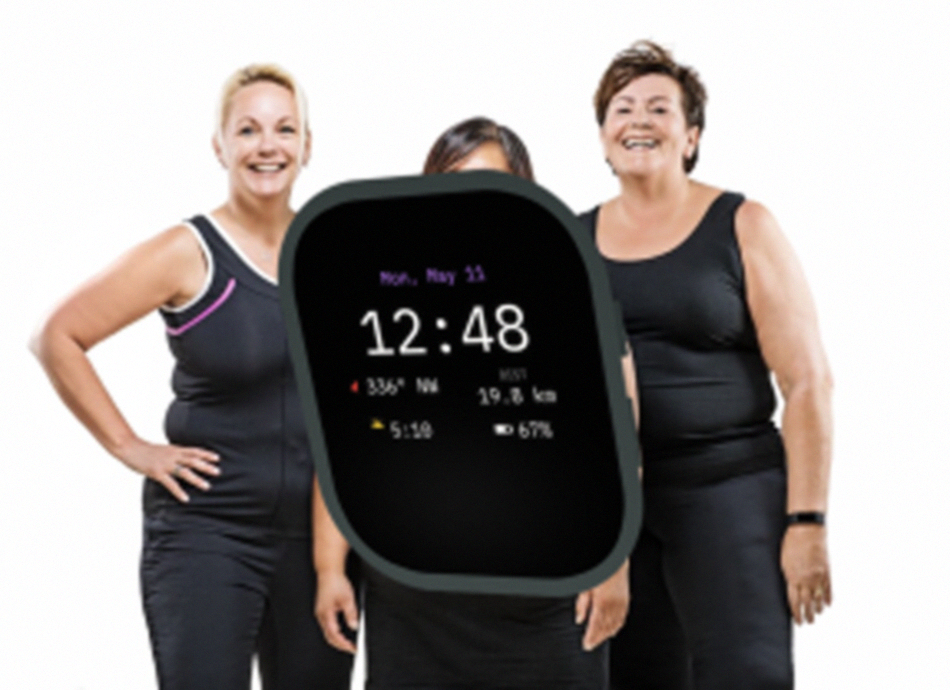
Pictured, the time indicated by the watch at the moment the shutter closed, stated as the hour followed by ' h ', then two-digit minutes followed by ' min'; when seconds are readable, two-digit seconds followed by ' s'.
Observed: 12 h 48 min
